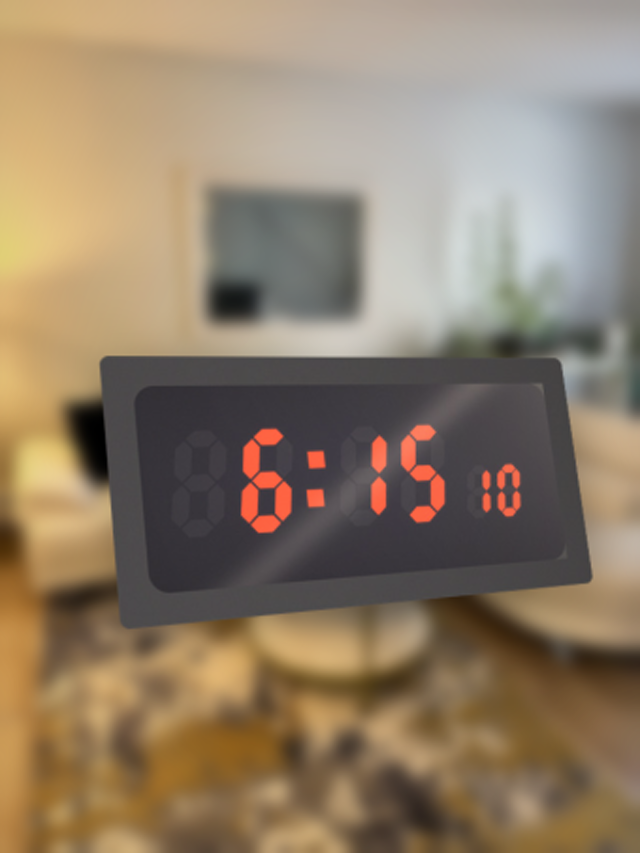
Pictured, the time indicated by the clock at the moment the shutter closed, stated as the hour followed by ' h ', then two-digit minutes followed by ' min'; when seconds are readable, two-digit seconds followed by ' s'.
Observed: 6 h 15 min 10 s
